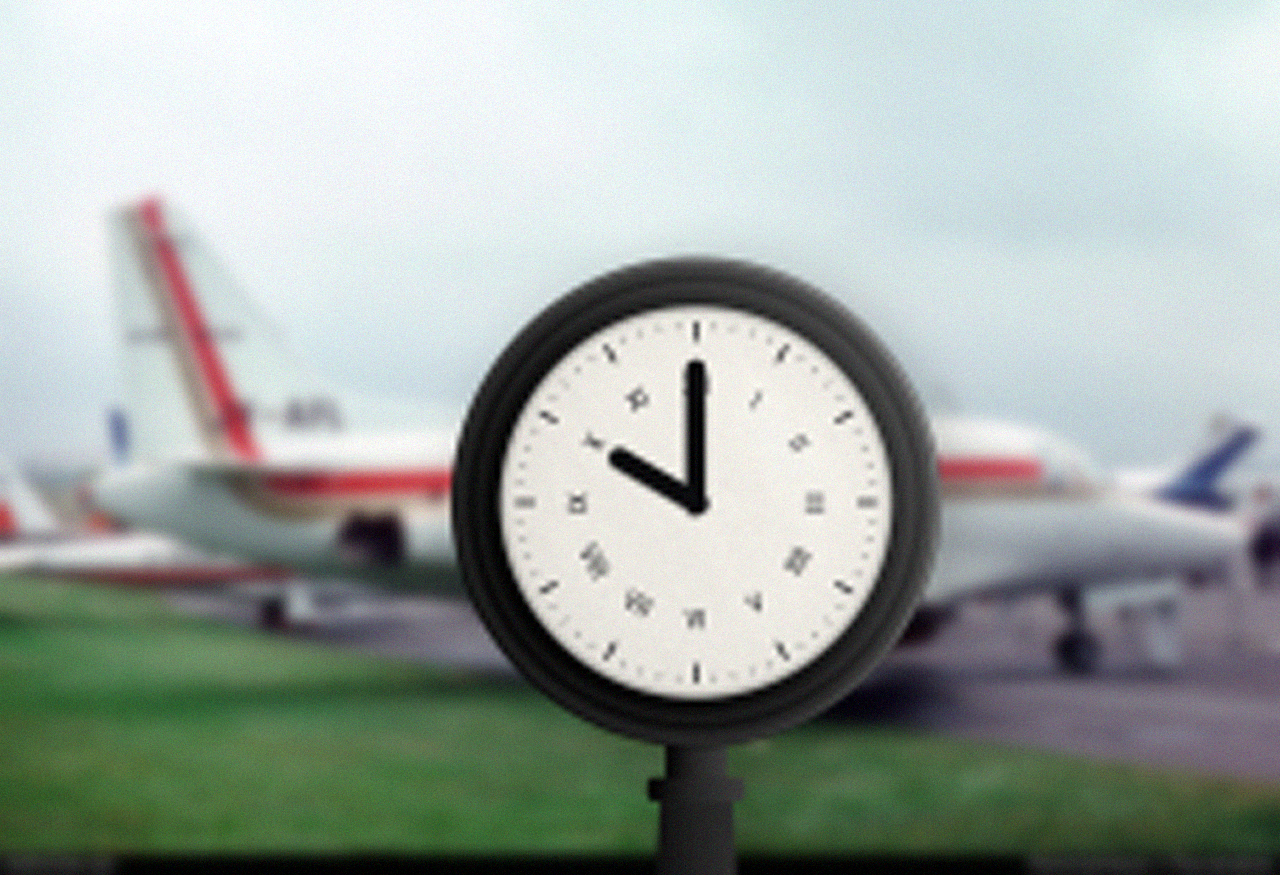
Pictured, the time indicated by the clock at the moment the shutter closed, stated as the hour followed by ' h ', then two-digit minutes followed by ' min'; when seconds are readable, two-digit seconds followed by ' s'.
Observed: 10 h 00 min
